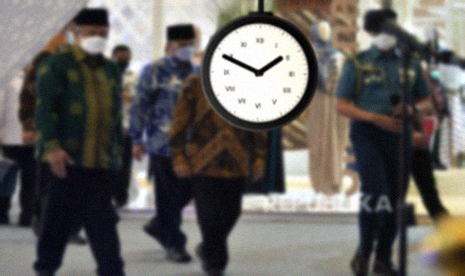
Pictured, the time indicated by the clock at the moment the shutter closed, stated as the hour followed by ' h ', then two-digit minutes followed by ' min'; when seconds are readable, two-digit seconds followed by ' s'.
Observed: 1 h 49 min
